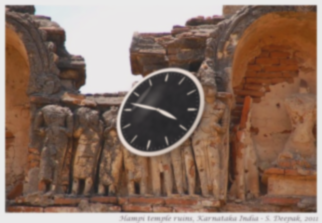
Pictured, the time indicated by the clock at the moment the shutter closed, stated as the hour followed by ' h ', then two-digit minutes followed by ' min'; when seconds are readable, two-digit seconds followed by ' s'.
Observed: 3 h 47 min
